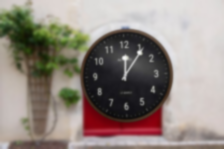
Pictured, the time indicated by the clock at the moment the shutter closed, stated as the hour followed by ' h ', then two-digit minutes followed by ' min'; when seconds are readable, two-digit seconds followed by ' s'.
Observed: 12 h 06 min
